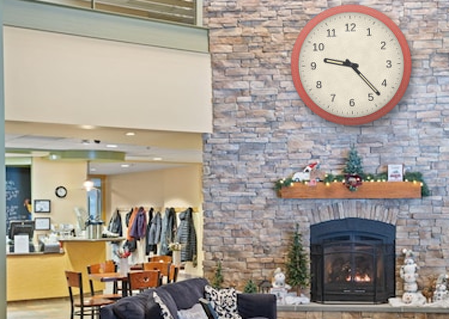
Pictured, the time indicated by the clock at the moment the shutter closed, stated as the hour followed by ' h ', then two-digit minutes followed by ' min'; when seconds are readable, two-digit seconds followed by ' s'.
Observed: 9 h 23 min
